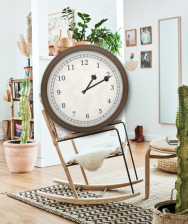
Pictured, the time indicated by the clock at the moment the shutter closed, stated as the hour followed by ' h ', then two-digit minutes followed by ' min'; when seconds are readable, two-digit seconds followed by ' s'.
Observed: 1 h 11 min
